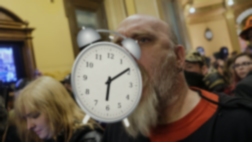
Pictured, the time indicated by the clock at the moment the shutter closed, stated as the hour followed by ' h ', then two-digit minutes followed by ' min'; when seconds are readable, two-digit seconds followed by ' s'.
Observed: 6 h 09 min
